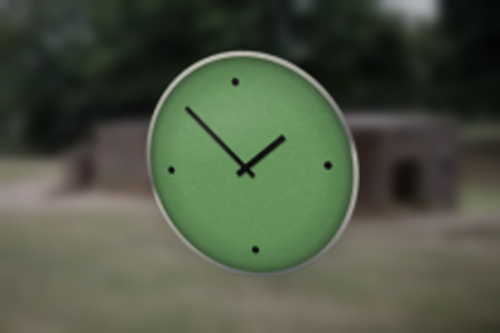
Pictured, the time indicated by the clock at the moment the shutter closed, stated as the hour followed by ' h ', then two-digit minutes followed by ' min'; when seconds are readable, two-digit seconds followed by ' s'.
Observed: 1 h 53 min
